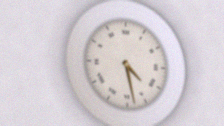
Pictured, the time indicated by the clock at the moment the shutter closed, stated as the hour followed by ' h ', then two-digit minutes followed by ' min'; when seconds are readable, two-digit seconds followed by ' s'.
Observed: 4 h 28 min
